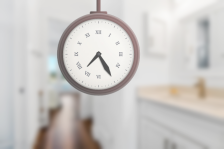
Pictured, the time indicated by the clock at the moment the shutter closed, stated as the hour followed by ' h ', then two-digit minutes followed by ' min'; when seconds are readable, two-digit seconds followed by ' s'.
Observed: 7 h 25 min
